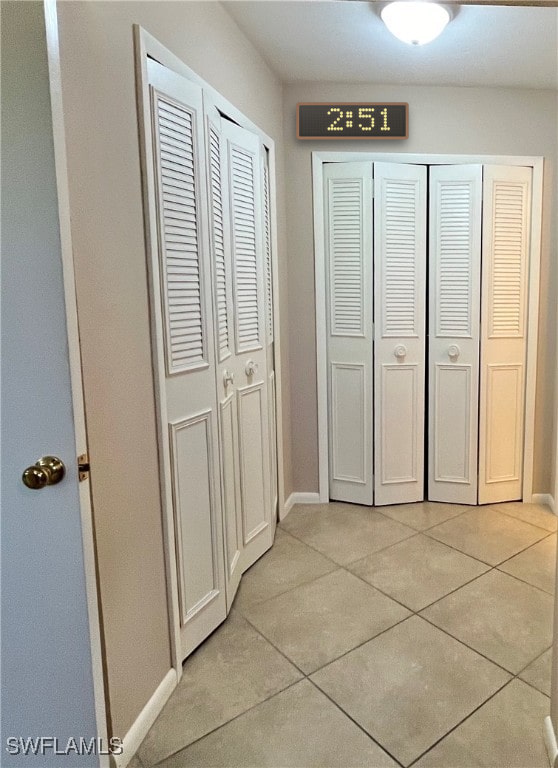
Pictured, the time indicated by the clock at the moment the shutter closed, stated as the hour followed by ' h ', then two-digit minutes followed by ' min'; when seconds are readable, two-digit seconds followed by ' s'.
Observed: 2 h 51 min
